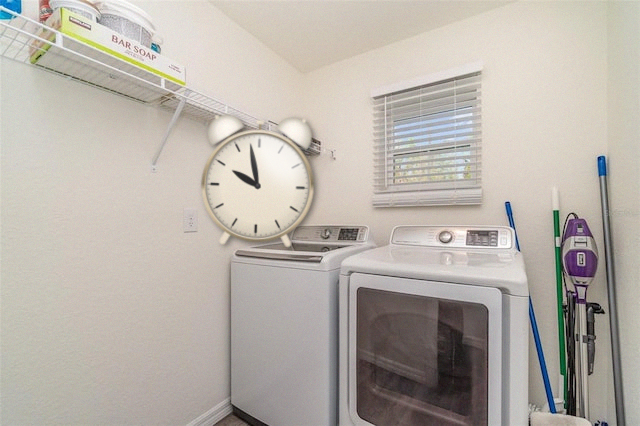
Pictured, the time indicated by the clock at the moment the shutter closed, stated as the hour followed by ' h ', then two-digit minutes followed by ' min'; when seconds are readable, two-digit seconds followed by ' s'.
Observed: 9 h 58 min
